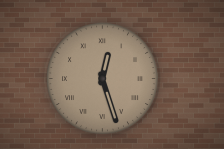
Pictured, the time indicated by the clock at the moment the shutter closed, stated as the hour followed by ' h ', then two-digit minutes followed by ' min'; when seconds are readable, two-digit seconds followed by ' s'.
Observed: 12 h 27 min
